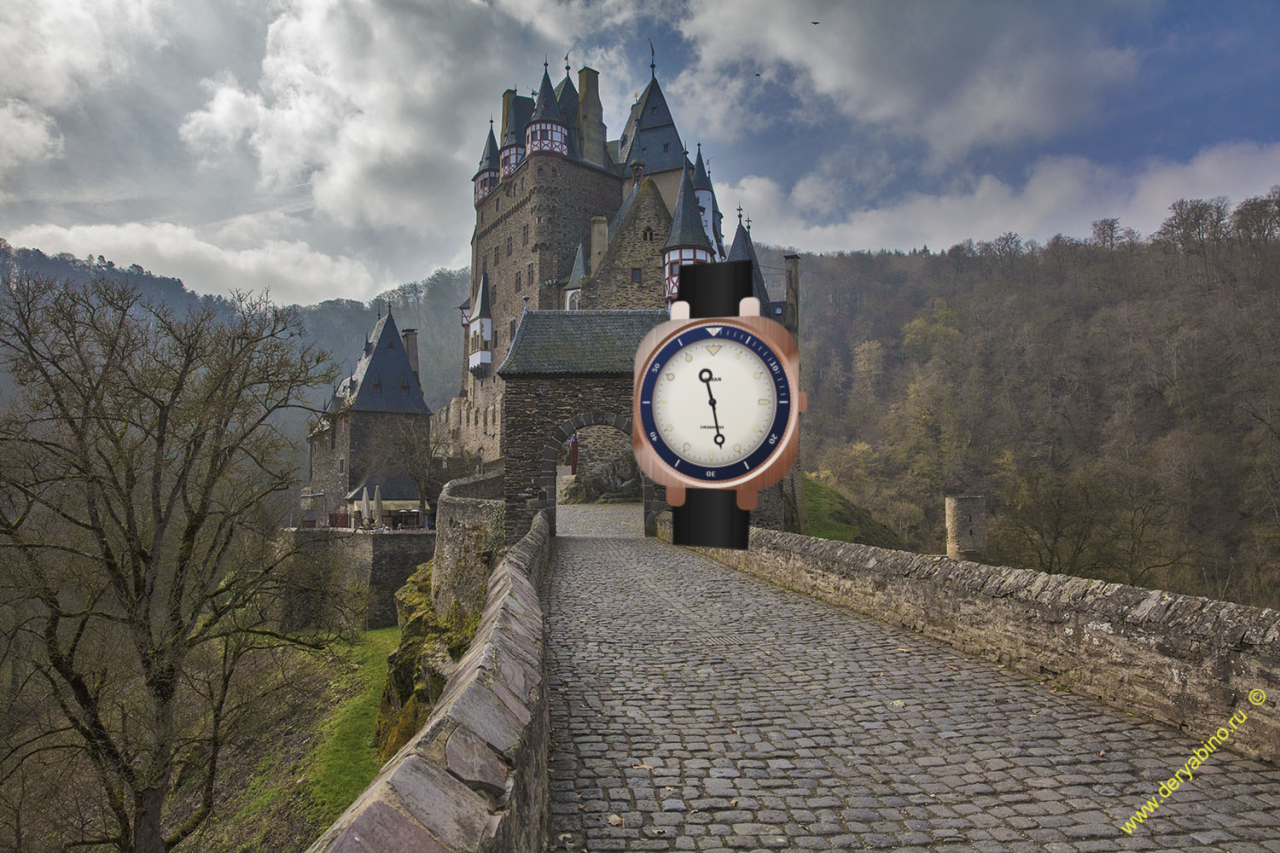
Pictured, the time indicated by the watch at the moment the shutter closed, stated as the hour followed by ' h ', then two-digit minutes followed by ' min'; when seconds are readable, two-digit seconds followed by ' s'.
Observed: 11 h 28 min
